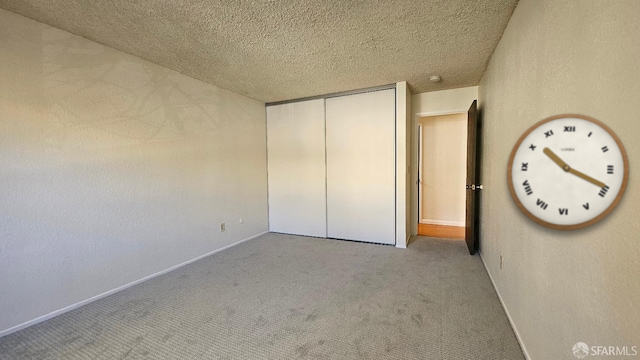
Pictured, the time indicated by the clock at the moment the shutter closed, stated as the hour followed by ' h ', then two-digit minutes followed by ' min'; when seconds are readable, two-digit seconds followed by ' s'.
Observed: 10 h 19 min
